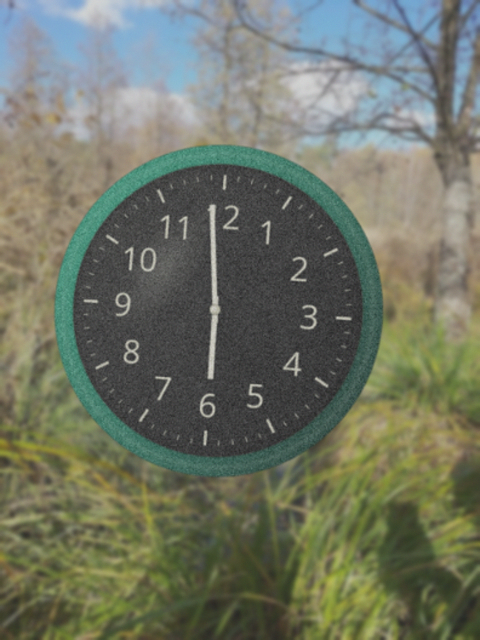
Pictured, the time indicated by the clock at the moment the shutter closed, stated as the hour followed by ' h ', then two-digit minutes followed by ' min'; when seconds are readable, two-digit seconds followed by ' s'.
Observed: 5 h 59 min
